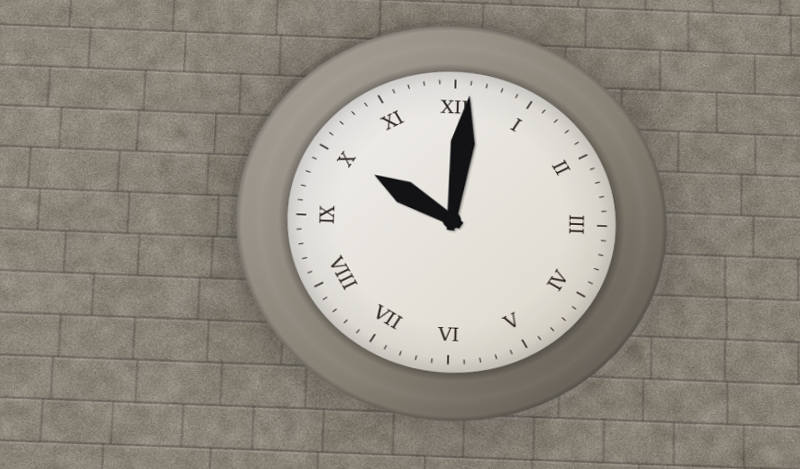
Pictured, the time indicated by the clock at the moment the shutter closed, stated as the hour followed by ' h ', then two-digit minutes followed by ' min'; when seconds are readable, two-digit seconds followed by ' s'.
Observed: 10 h 01 min
